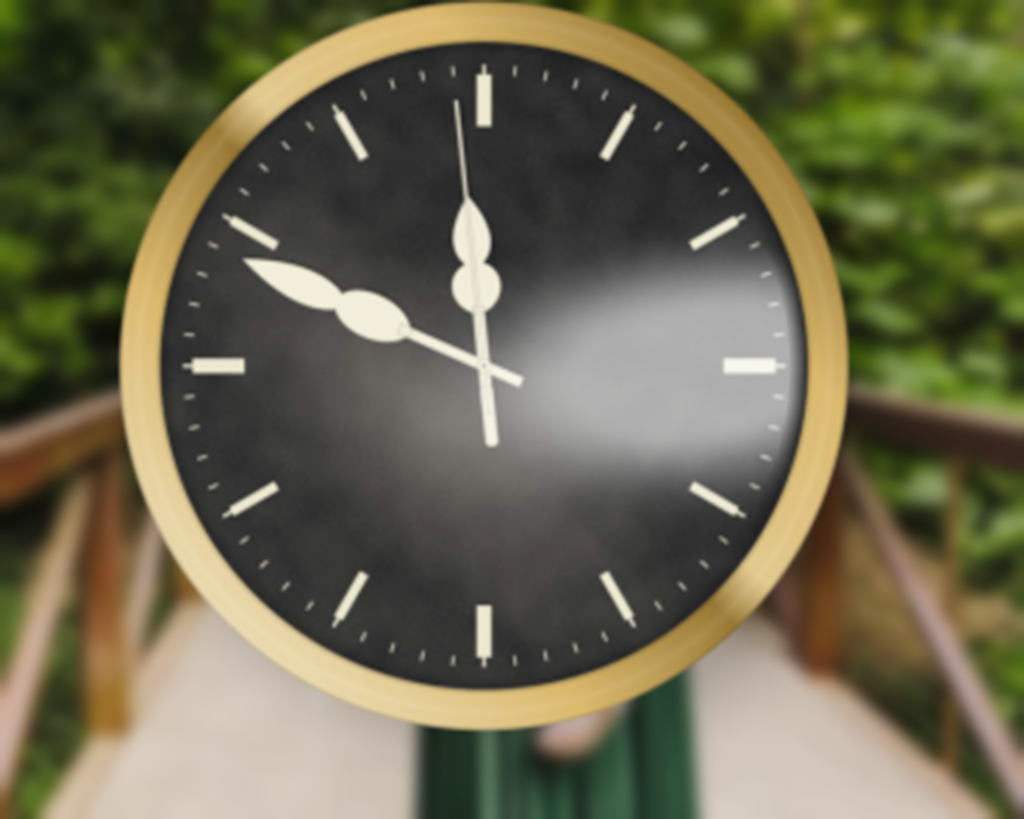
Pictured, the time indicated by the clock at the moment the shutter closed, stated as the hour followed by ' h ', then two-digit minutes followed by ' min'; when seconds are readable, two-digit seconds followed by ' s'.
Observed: 11 h 48 min 59 s
